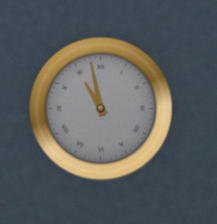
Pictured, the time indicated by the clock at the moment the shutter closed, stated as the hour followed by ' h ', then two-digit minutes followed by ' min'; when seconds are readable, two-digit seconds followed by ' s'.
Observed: 10 h 58 min
